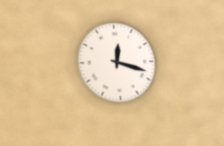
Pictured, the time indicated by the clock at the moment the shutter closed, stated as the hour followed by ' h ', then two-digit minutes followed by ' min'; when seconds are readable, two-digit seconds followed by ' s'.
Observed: 12 h 18 min
